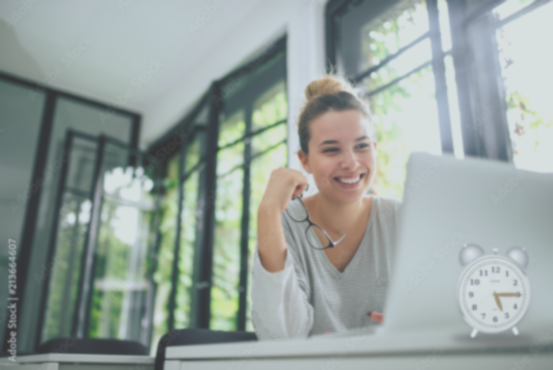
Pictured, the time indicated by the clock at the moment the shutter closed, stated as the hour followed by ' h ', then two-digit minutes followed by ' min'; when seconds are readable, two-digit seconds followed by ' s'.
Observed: 5 h 15 min
